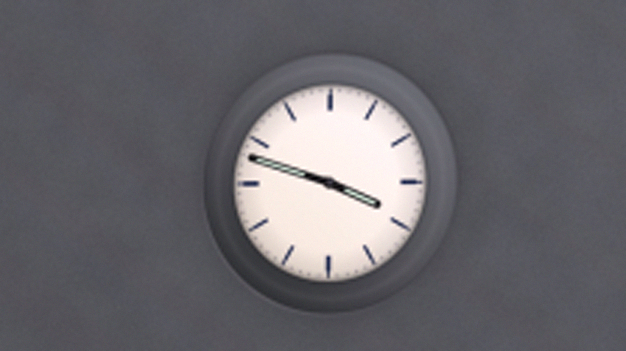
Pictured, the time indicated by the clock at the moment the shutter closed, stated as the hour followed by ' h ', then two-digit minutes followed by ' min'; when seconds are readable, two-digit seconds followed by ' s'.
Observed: 3 h 48 min
